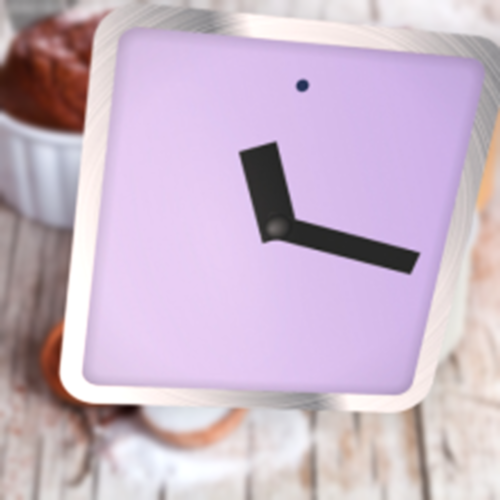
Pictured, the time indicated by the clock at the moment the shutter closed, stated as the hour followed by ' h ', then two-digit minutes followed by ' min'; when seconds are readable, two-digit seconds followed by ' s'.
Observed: 11 h 17 min
